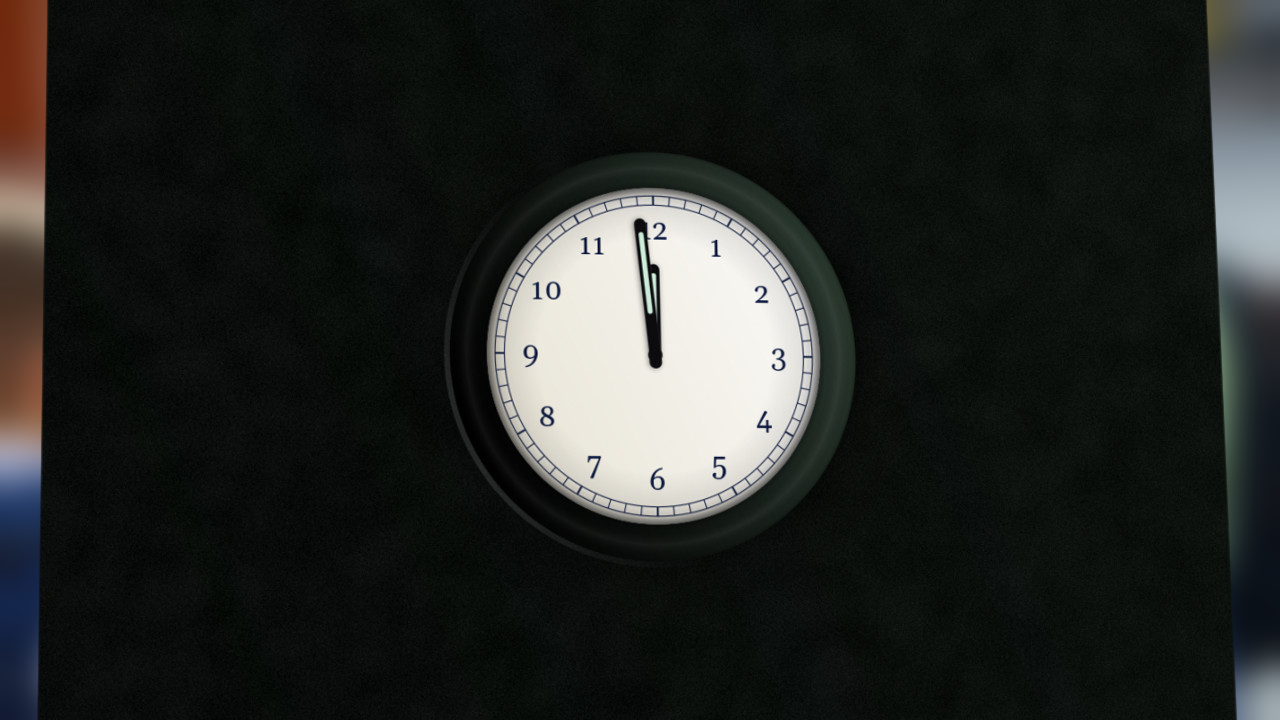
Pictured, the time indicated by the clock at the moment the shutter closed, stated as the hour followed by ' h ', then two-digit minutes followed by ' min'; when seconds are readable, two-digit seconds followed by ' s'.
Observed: 11 h 59 min
